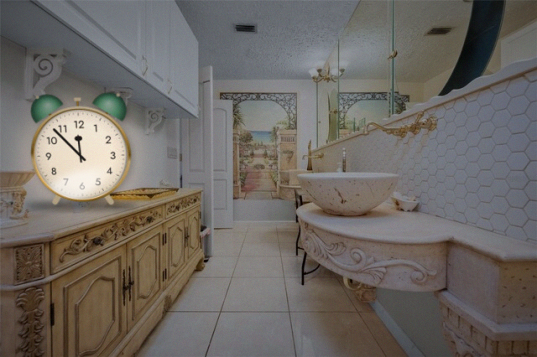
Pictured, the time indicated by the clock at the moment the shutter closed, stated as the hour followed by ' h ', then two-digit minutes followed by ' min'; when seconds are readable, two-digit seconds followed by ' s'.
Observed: 11 h 53 min
